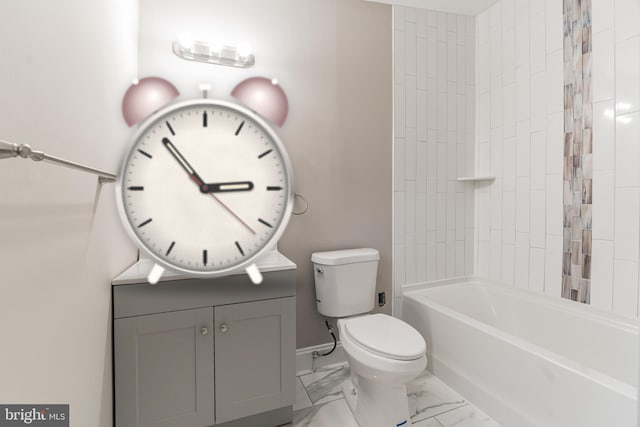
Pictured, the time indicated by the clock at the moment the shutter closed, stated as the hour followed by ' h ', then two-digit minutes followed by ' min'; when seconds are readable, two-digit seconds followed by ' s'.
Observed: 2 h 53 min 22 s
